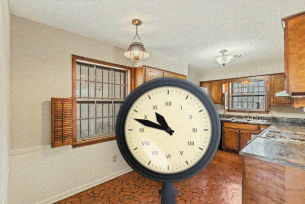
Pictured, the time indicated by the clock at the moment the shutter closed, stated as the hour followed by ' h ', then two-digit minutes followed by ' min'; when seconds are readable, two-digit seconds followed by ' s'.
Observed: 10 h 48 min
